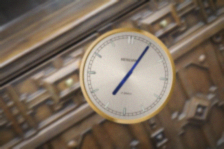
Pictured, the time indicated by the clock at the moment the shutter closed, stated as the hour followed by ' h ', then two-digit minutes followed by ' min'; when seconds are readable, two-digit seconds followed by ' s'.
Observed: 7 h 05 min
